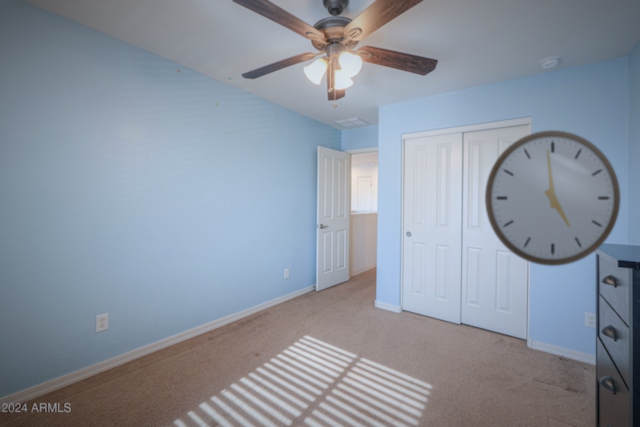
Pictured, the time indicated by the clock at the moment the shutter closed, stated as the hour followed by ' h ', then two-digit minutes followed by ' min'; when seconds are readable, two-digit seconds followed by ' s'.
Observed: 4 h 59 min
